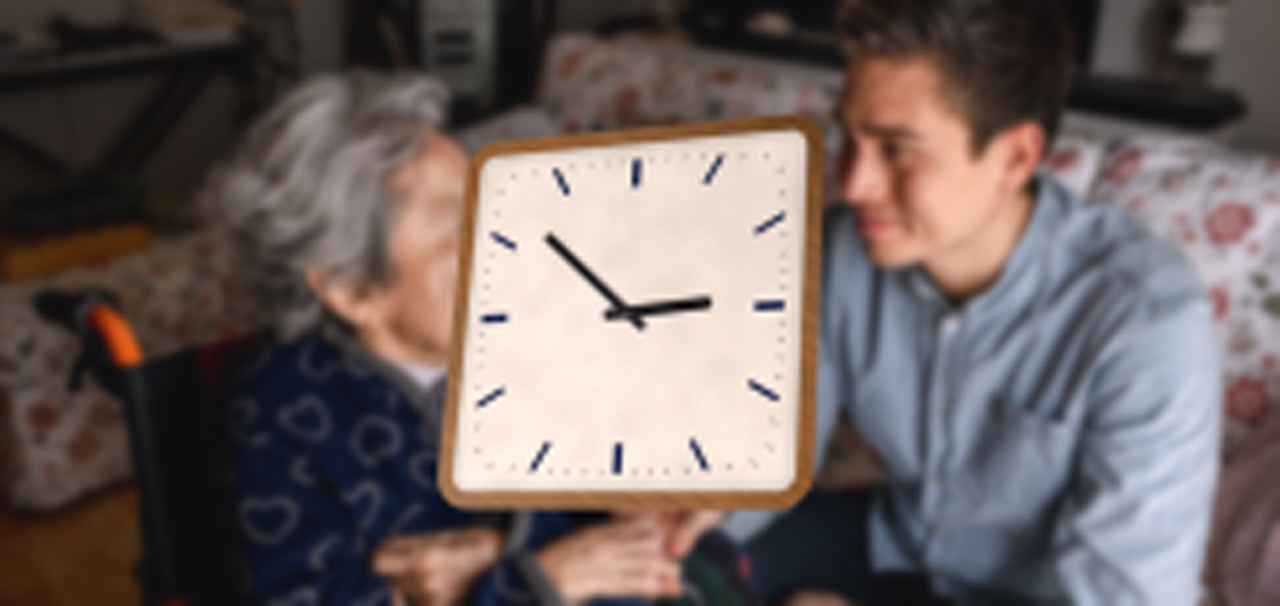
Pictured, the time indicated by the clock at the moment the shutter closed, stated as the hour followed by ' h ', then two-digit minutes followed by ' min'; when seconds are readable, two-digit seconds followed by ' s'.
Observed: 2 h 52 min
